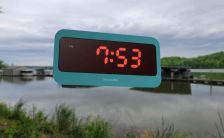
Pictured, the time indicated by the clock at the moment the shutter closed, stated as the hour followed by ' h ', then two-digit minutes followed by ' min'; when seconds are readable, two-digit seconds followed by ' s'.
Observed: 7 h 53 min
